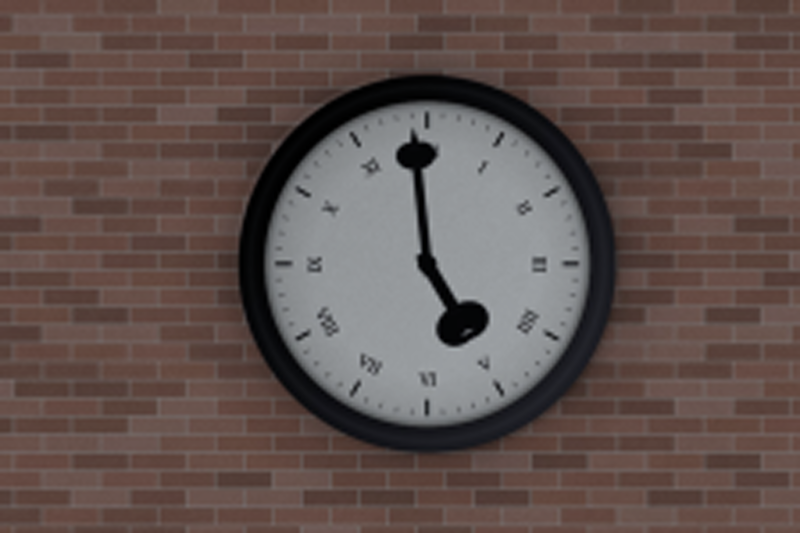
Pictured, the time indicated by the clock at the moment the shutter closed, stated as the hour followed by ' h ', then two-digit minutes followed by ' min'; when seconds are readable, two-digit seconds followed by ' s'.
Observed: 4 h 59 min
